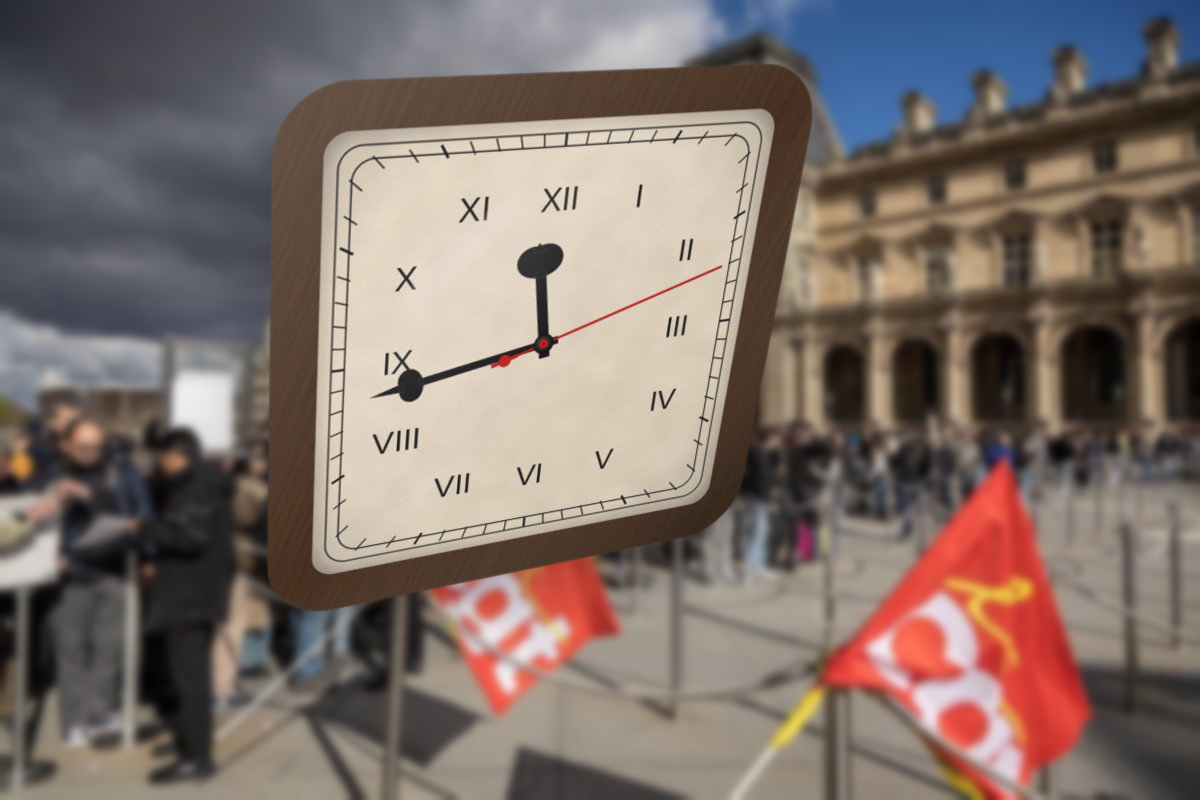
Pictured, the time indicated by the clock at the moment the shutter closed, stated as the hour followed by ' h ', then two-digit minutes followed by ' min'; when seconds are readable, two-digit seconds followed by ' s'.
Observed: 11 h 43 min 12 s
